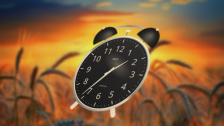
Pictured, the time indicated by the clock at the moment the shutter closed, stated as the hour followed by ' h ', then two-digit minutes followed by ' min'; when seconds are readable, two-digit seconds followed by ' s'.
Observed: 1 h 36 min
